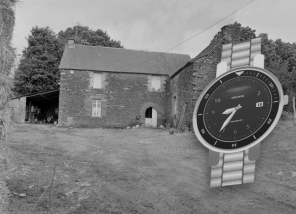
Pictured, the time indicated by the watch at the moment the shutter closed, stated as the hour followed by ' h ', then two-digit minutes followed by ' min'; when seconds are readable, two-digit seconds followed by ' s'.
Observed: 8 h 36 min
